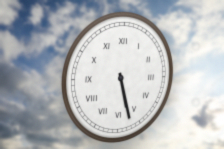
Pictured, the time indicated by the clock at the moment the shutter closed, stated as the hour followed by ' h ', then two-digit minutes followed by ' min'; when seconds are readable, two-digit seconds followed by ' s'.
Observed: 5 h 27 min
